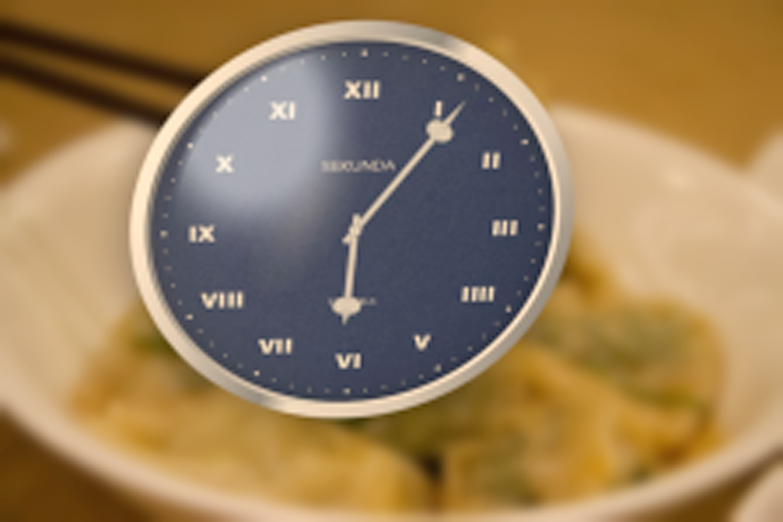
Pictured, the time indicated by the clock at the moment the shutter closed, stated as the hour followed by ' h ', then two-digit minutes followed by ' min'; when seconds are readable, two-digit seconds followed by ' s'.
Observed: 6 h 06 min
